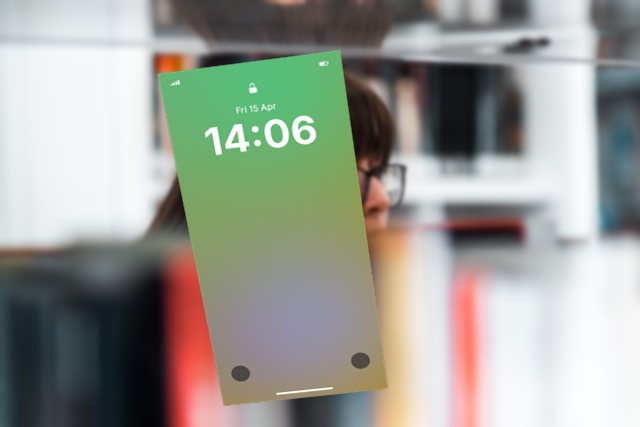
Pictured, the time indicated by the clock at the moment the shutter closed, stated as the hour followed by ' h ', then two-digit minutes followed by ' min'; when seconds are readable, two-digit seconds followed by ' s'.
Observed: 14 h 06 min
